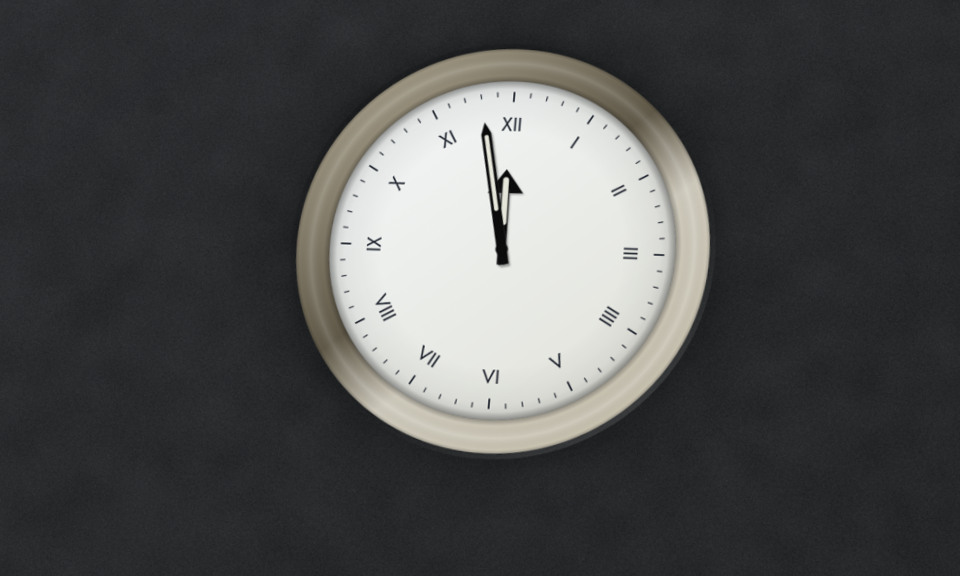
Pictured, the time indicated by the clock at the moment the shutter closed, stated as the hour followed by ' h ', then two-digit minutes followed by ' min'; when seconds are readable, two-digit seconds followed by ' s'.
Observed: 11 h 58 min
